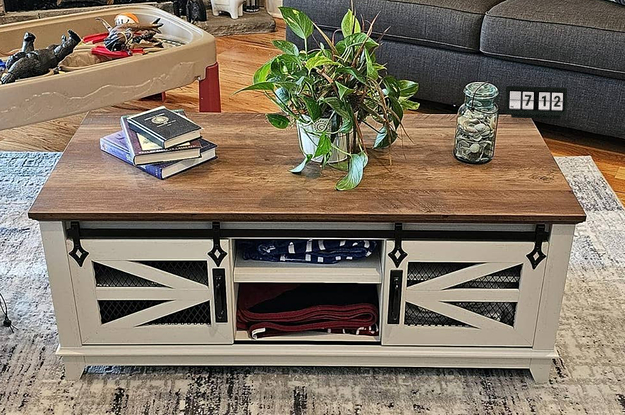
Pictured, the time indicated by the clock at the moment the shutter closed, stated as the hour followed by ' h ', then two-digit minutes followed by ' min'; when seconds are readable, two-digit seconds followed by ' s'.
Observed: 7 h 12 min
